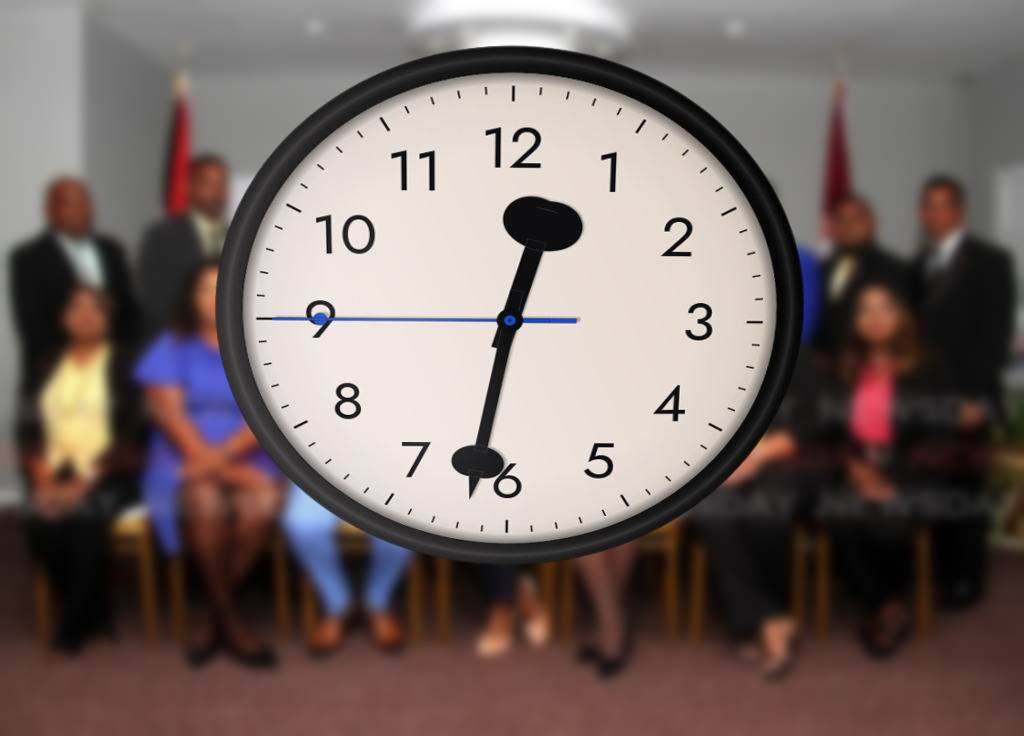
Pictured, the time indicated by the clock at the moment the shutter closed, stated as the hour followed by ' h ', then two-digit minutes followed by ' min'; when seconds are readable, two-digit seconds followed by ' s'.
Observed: 12 h 31 min 45 s
